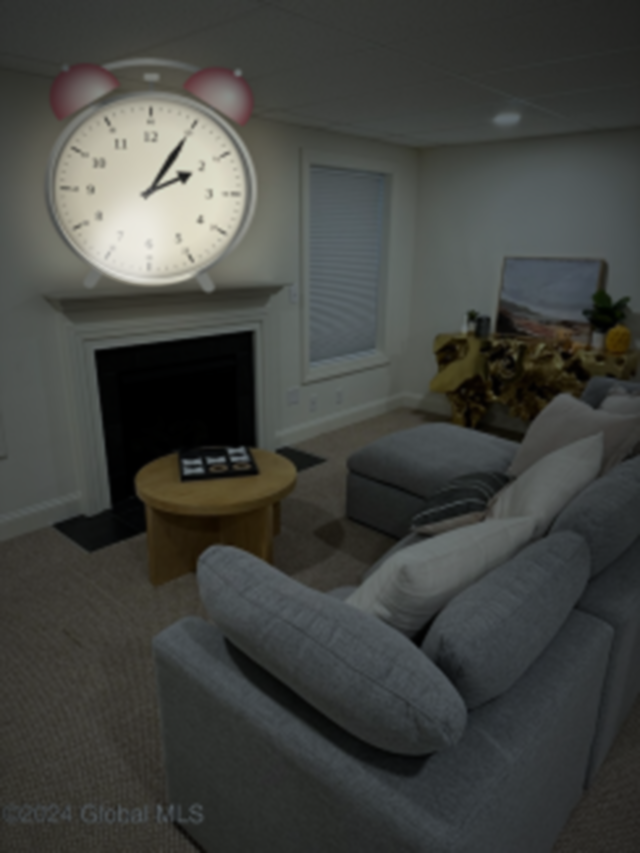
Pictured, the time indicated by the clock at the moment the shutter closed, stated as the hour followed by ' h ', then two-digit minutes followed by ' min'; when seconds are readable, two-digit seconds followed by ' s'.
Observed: 2 h 05 min
